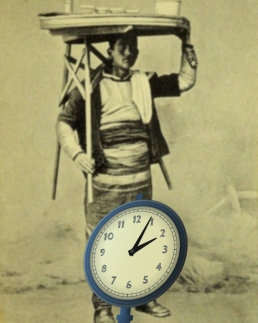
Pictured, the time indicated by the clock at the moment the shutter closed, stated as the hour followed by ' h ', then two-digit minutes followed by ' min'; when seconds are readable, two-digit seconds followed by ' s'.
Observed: 2 h 04 min
